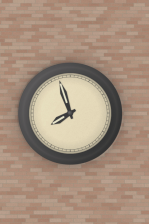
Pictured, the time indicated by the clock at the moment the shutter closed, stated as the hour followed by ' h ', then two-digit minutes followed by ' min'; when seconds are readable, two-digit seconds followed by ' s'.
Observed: 7 h 57 min
